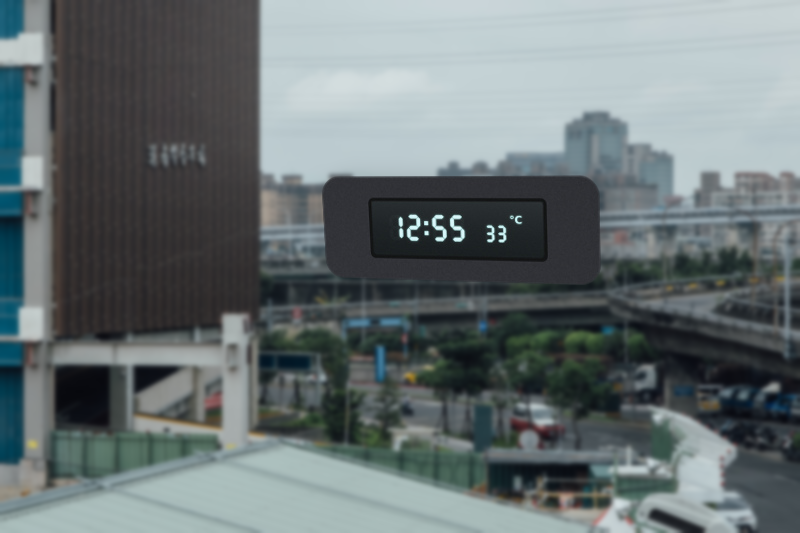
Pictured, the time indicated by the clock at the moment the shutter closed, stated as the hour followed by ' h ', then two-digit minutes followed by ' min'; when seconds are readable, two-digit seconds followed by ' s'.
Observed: 12 h 55 min
